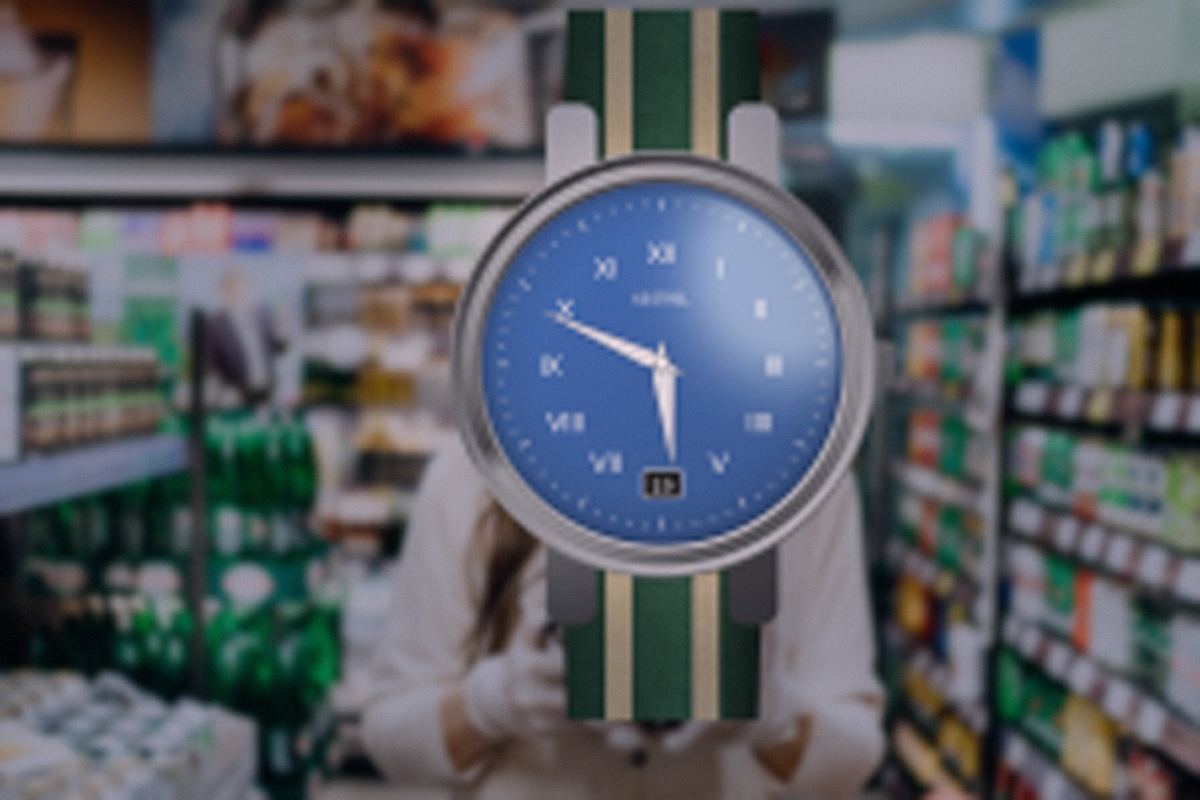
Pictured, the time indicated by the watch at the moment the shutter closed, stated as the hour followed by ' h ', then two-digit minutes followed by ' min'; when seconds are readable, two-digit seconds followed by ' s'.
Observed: 5 h 49 min
